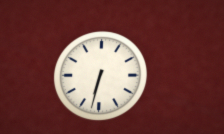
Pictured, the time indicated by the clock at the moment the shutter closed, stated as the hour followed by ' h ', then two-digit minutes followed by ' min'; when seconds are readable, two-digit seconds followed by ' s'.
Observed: 6 h 32 min
